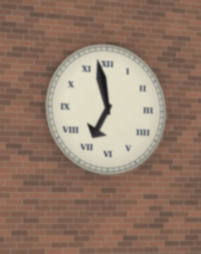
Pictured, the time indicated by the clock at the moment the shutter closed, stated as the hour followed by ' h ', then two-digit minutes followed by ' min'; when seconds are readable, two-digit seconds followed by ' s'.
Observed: 6 h 58 min
